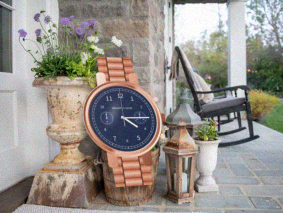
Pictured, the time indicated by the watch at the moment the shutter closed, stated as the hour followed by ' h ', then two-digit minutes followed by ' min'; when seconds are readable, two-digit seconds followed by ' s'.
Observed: 4 h 15 min
